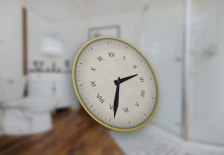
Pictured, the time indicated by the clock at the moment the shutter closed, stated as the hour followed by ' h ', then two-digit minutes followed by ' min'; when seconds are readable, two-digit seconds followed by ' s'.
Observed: 2 h 34 min
